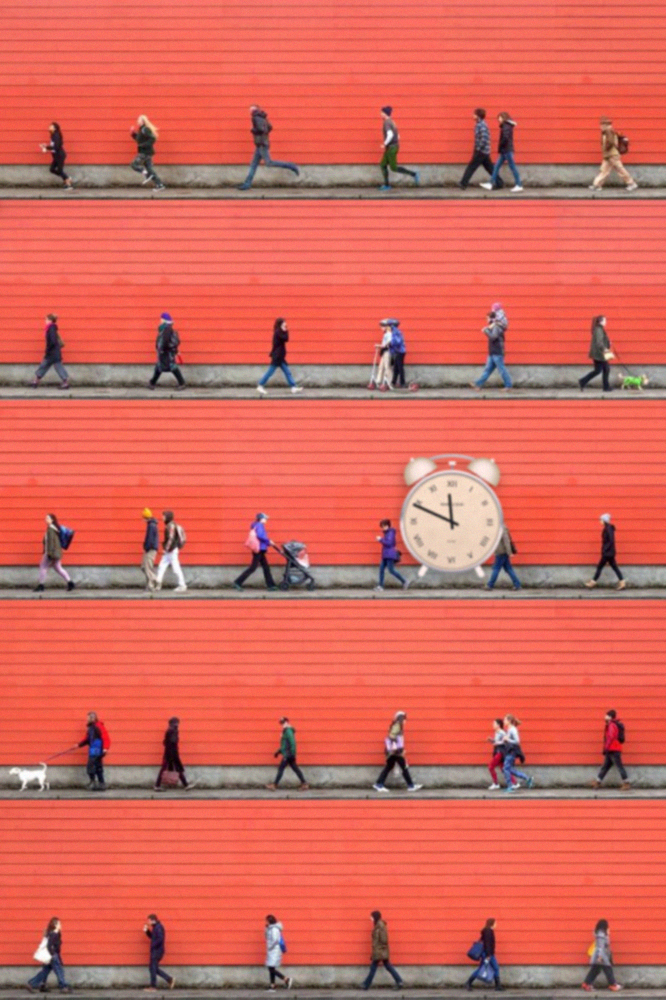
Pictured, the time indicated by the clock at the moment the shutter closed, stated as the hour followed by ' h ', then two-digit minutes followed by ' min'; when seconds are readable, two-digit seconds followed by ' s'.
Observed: 11 h 49 min
